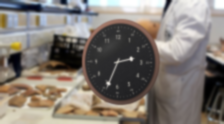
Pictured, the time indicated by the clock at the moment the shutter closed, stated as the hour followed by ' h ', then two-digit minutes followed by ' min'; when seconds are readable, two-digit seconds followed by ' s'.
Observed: 2 h 34 min
